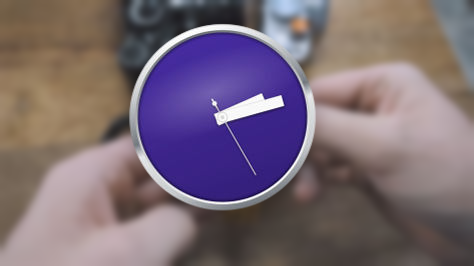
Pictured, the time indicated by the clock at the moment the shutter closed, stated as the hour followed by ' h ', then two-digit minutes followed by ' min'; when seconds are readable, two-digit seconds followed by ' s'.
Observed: 2 h 12 min 25 s
